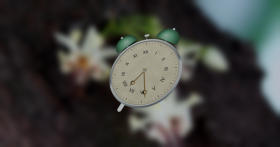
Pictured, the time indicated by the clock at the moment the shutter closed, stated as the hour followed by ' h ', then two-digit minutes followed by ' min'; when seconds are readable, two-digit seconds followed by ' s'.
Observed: 7 h 29 min
